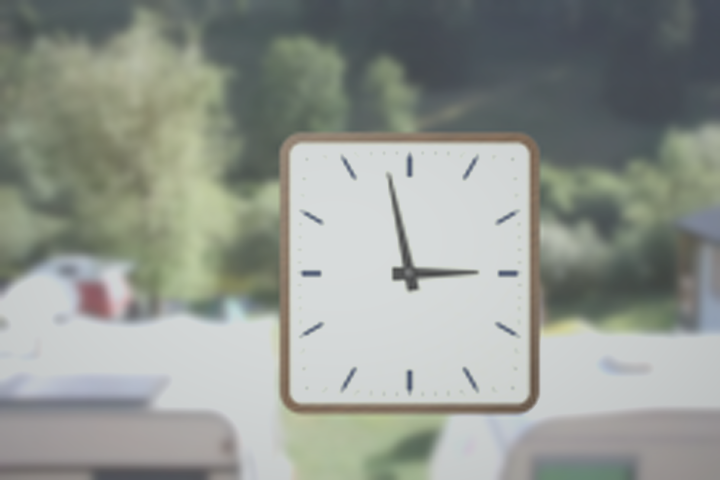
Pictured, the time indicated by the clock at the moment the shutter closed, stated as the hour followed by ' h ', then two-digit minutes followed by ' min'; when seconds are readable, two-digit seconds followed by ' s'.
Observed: 2 h 58 min
